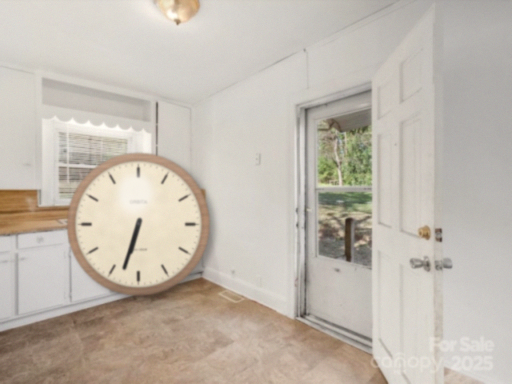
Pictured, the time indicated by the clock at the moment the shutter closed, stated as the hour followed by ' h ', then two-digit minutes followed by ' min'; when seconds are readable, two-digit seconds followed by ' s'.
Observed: 6 h 33 min
